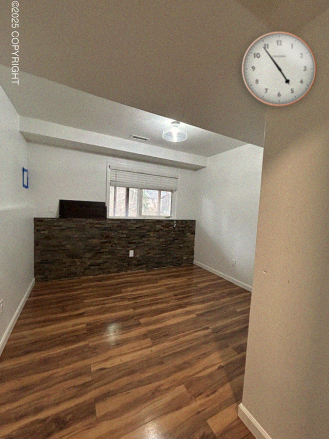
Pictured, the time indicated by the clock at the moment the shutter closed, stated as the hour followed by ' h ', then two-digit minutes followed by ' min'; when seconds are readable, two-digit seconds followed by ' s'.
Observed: 4 h 54 min
